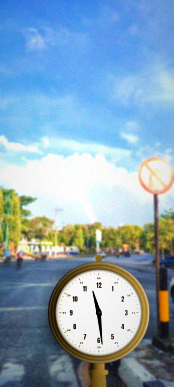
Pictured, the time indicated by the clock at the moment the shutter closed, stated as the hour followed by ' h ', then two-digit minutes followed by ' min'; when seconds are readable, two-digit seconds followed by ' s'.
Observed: 11 h 29 min
